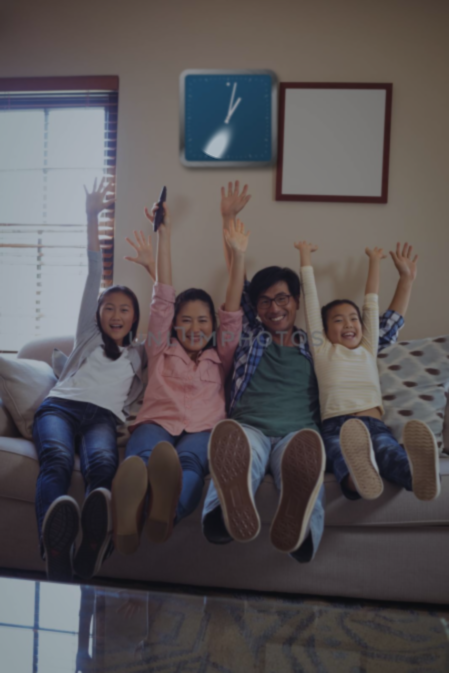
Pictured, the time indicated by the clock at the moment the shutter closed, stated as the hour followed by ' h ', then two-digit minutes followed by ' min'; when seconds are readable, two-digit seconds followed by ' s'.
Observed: 1 h 02 min
